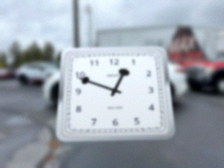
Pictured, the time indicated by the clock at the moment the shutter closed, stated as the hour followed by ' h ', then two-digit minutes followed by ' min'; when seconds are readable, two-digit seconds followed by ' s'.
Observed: 12 h 49 min
